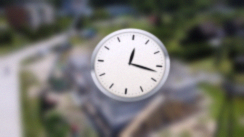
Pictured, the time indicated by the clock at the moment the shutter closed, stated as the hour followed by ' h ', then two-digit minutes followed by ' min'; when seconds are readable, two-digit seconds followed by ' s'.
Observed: 12 h 17 min
